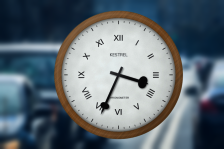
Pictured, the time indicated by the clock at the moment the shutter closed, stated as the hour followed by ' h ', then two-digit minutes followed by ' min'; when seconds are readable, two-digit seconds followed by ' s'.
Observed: 3 h 34 min
